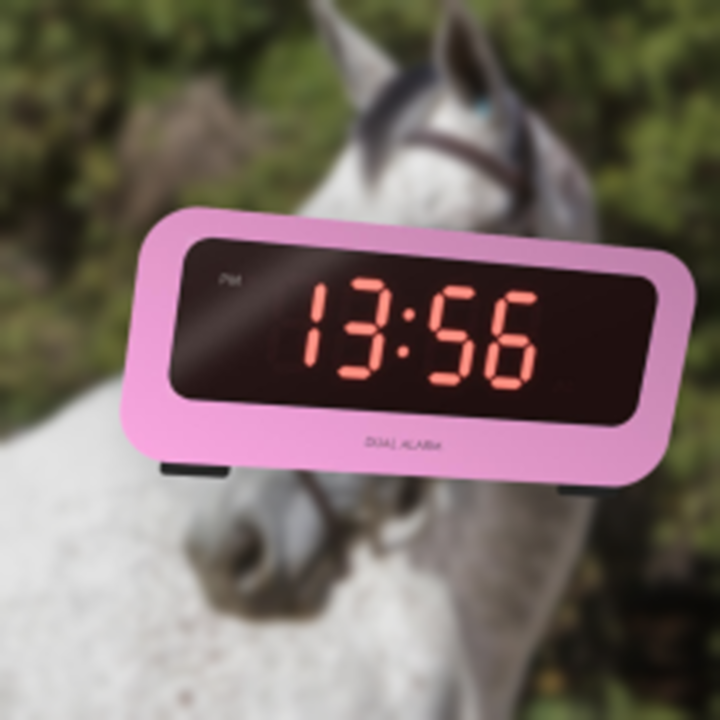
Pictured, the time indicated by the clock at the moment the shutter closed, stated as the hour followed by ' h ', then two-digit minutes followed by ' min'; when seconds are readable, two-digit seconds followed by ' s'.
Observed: 13 h 56 min
